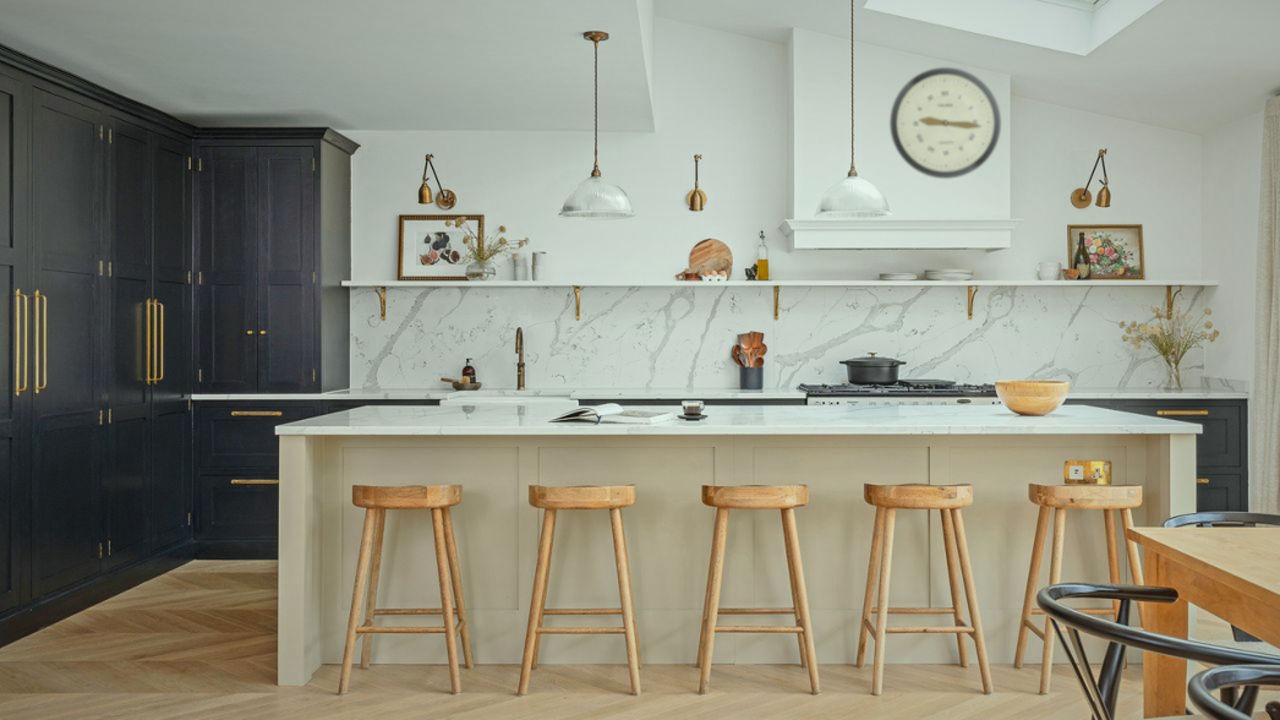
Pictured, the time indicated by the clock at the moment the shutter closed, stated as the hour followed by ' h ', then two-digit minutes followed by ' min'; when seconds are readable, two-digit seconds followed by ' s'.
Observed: 9 h 16 min
